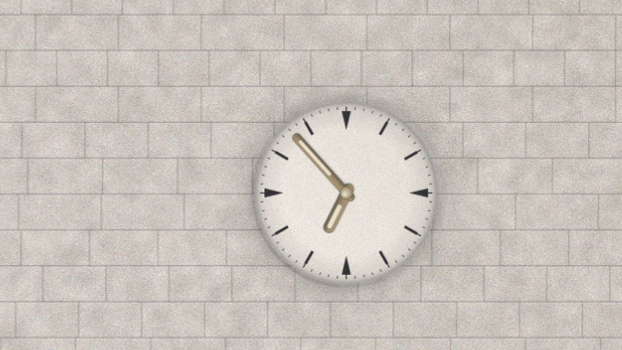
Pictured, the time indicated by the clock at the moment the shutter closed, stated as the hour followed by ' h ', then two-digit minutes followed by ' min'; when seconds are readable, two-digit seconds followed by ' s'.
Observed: 6 h 53 min
